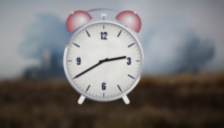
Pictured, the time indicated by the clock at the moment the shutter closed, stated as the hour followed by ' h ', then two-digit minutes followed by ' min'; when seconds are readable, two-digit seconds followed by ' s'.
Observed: 2 h 40 min
